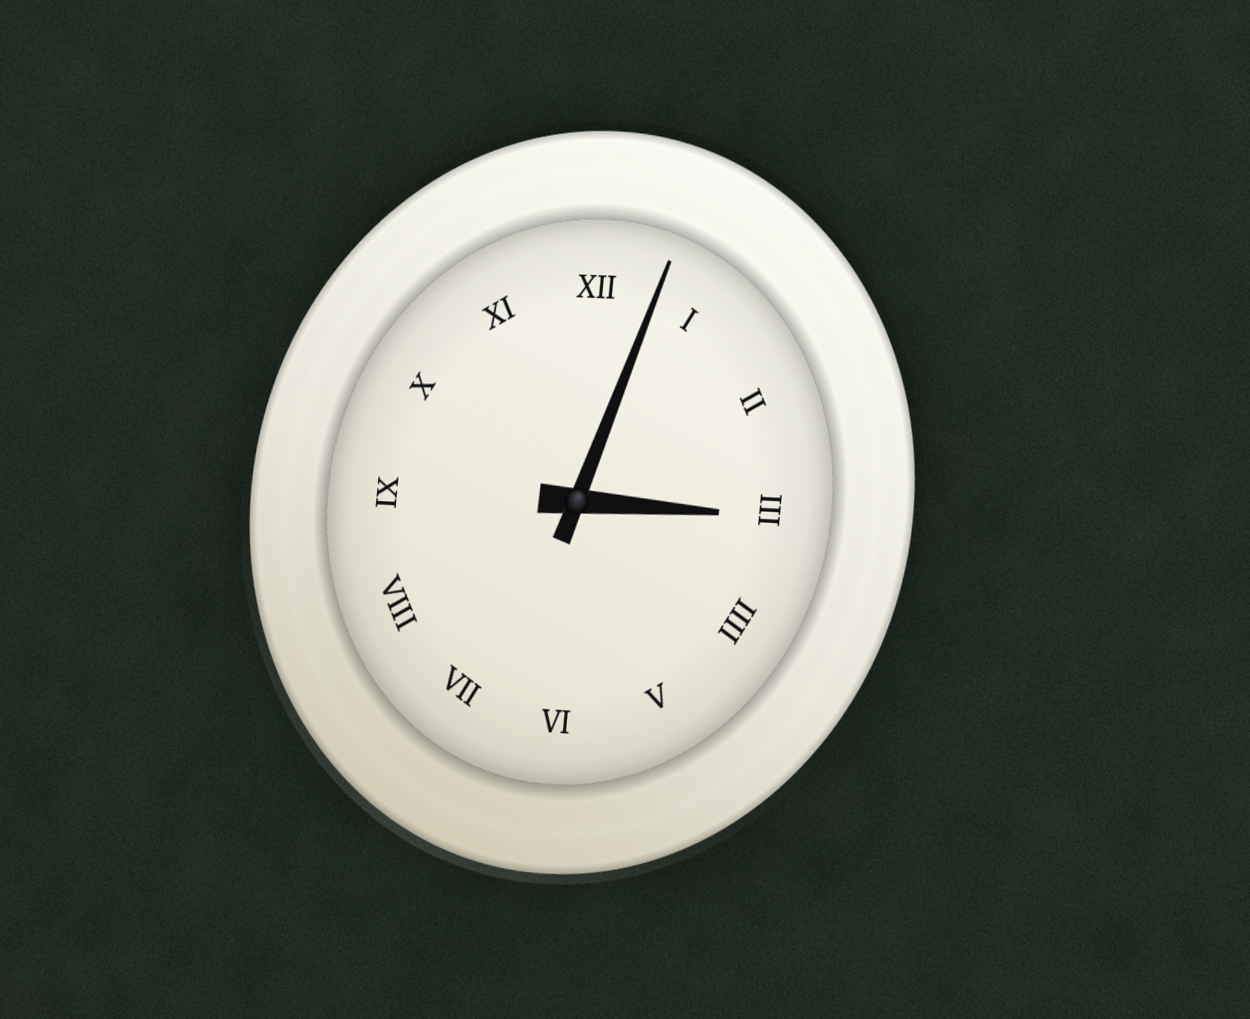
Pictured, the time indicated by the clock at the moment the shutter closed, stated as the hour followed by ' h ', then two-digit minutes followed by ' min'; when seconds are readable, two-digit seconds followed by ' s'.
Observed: 3 h 03 min
